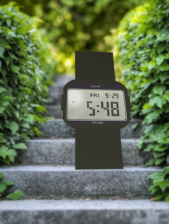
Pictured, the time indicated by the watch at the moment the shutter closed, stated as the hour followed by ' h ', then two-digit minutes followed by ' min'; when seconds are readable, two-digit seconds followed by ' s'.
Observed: 5 h 48 min
